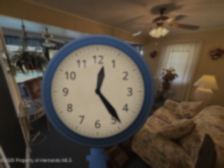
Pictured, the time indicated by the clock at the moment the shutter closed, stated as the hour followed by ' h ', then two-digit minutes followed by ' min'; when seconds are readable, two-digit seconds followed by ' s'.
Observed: 12 h 24 min
